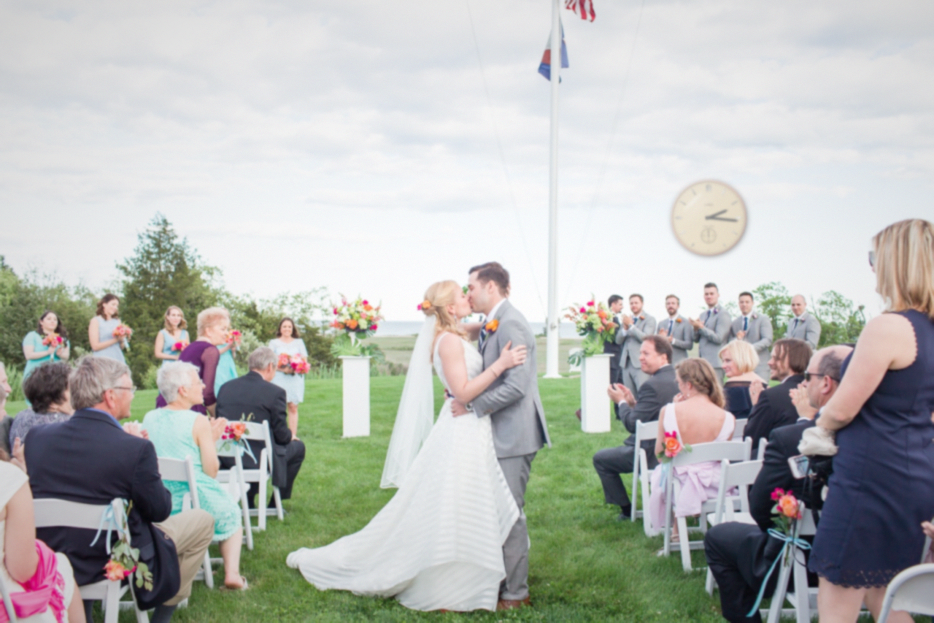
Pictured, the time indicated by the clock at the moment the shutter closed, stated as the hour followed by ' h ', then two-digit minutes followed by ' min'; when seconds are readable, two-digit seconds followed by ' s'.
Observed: 2 h 16 min
